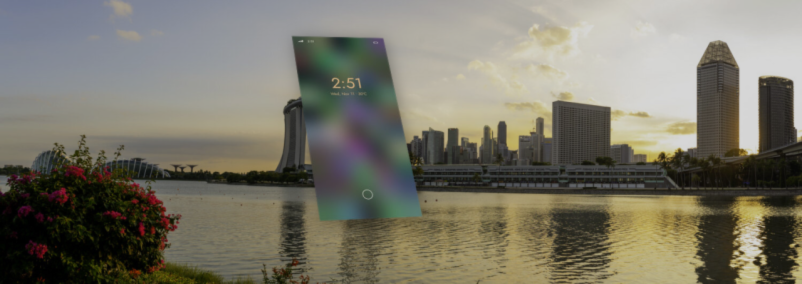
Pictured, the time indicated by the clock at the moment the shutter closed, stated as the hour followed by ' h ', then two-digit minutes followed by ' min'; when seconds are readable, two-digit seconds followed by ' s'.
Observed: 2 h 51 min
